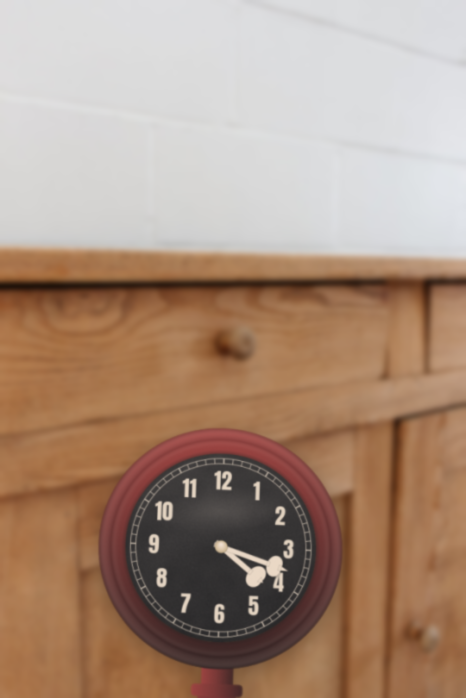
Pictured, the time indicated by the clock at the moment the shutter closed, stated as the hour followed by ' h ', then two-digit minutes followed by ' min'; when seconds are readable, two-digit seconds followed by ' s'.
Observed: 4 h 18 min
